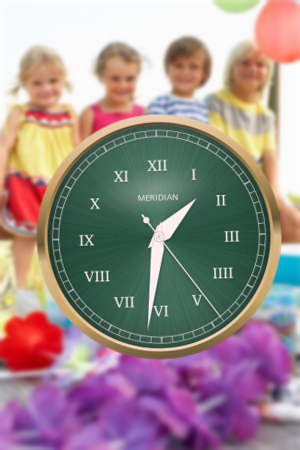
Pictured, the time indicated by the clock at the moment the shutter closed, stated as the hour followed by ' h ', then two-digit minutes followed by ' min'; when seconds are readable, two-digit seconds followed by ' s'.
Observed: 1 h 31 min 24 s
